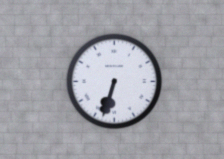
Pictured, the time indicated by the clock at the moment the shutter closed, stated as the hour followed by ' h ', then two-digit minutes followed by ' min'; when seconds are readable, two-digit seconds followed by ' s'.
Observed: 6 h 33 min
